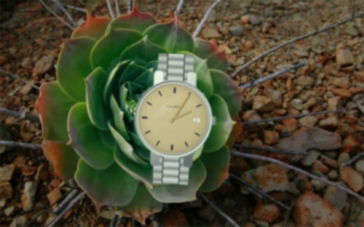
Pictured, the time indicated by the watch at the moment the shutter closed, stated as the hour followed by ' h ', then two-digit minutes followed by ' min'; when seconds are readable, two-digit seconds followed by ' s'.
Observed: 2 h 05 min
